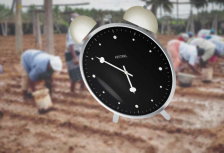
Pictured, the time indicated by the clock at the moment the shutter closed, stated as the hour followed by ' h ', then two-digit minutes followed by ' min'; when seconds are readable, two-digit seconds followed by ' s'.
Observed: 5 h 51 min
